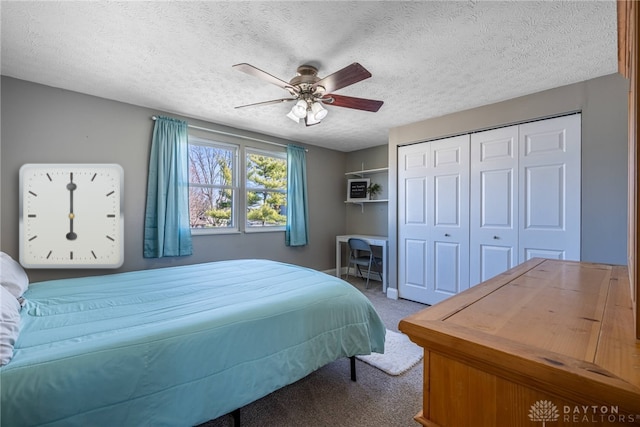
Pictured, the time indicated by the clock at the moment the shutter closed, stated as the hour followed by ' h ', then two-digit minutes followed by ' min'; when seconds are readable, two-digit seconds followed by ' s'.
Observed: 6 h 00 min
